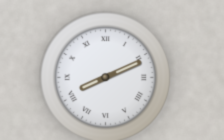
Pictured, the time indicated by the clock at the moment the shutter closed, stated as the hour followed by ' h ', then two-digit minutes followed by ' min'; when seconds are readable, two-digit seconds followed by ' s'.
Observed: 8 h 11 min
